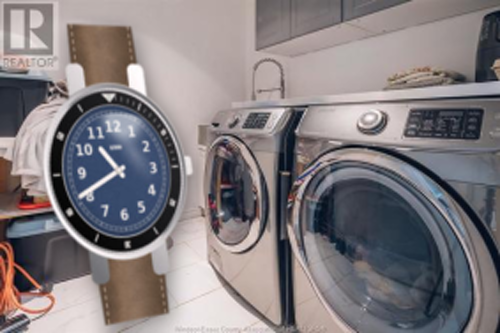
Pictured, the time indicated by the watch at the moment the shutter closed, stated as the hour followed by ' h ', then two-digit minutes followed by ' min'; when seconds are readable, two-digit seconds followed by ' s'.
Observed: 10 h 41 min
